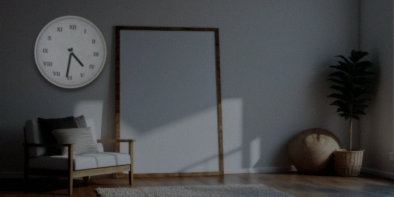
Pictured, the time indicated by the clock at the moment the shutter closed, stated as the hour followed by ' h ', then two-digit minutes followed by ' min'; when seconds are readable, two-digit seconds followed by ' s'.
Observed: 4 h 31 min
